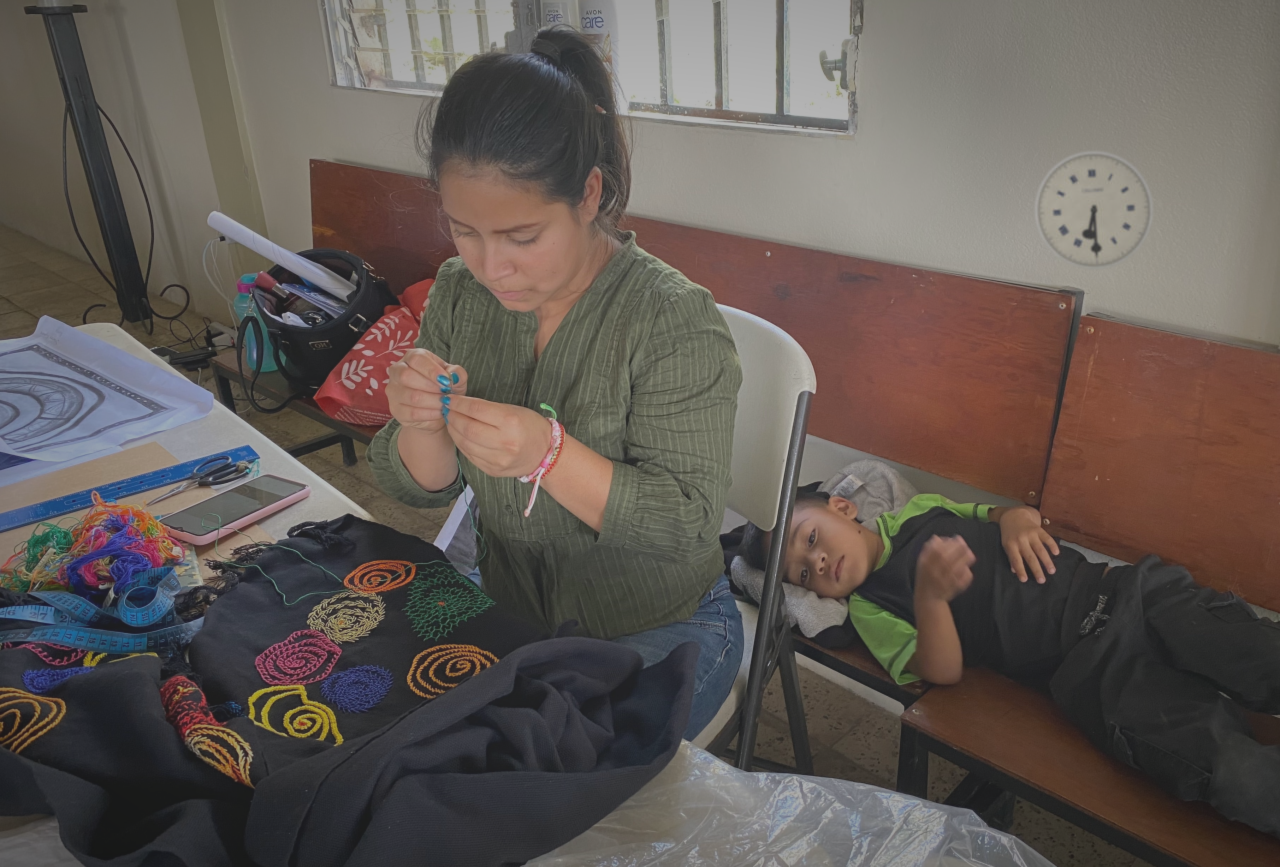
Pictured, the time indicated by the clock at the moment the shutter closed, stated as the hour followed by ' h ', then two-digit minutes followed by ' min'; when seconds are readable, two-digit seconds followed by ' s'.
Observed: 6 h 30 min
